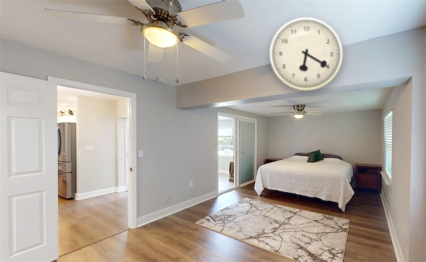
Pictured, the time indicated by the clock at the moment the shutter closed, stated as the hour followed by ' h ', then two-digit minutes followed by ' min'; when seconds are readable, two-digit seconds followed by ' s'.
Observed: 6 h 20 min
